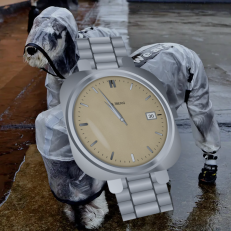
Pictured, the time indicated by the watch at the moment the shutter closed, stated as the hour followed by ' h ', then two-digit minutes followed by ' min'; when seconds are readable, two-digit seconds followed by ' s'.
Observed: 10 h 56 min
